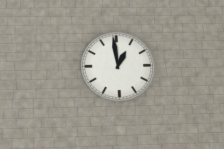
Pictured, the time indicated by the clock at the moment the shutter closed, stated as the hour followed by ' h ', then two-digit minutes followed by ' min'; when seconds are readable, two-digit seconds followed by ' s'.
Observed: 12 h 59 min
